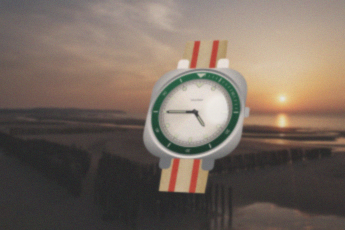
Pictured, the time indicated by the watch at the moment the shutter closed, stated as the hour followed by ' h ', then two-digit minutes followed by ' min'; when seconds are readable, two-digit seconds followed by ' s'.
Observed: 4 h 45 min
